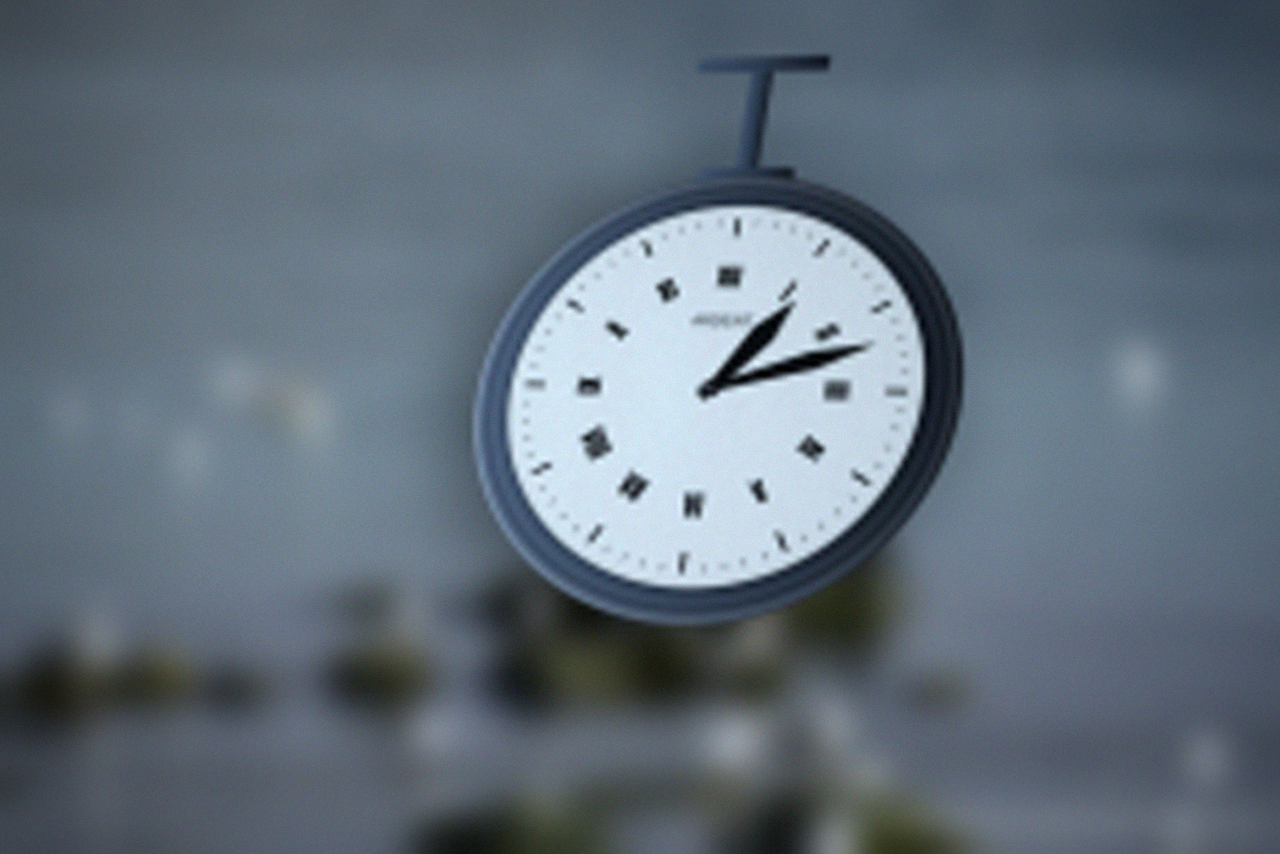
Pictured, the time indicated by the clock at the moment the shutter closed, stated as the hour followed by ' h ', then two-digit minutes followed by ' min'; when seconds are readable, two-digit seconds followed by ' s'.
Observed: 1 h 12 min
